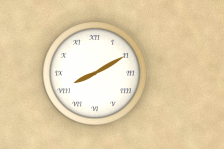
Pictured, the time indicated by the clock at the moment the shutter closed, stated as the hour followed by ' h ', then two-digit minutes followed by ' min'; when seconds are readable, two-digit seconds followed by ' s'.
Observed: 8 h 10 min
